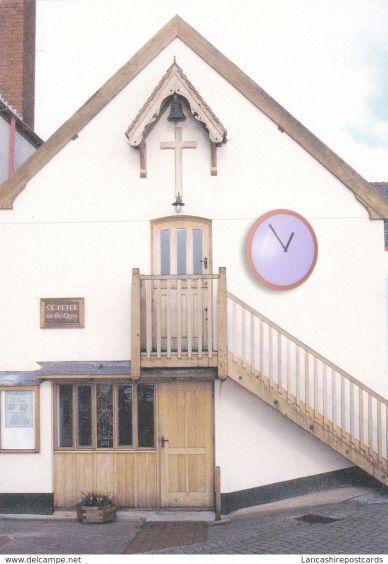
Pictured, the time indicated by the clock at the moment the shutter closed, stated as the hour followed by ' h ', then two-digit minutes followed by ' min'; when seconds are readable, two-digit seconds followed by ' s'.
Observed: 12 h 54 min
